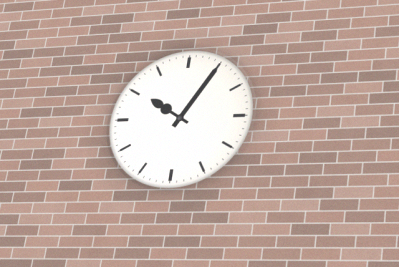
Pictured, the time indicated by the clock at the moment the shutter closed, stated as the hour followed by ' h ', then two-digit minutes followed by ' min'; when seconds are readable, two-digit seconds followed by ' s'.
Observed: 10 h 05 min
